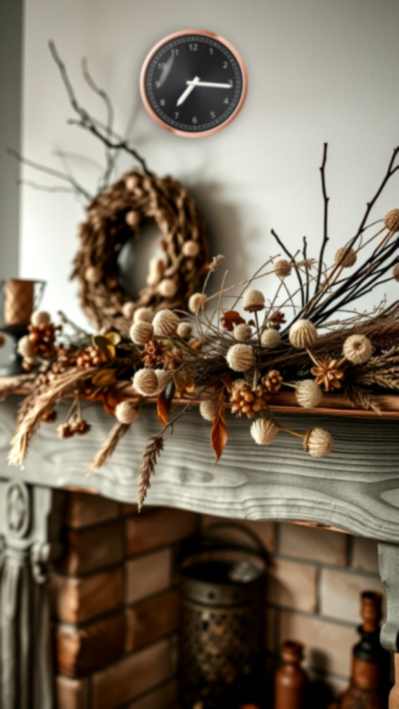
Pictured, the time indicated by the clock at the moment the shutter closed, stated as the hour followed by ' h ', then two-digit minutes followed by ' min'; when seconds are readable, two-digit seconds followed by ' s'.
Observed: 7 h 16 min
